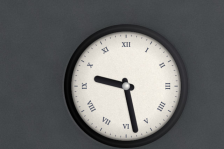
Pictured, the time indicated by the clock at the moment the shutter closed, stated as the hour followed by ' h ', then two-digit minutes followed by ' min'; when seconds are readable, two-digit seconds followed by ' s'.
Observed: 9 h 28 min
